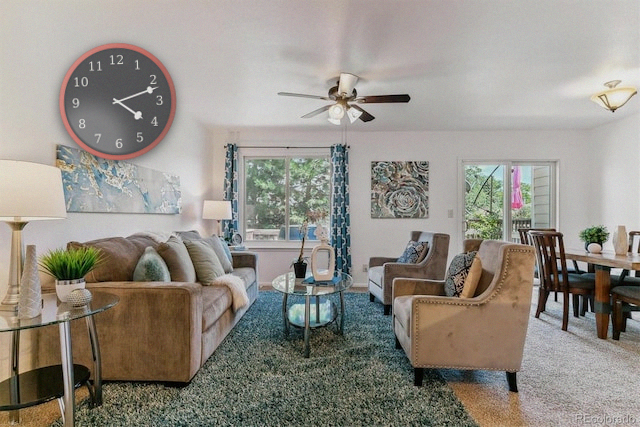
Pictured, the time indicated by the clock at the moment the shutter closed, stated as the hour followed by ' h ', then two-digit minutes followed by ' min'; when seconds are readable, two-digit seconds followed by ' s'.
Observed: 4 h 12 min
